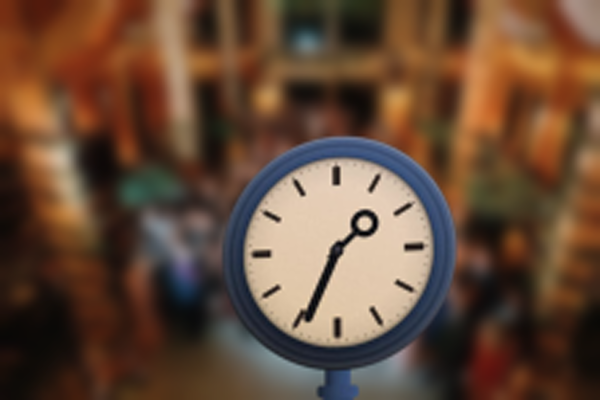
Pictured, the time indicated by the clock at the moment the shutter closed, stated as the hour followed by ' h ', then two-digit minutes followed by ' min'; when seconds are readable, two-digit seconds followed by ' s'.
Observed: 1 h 34 min
